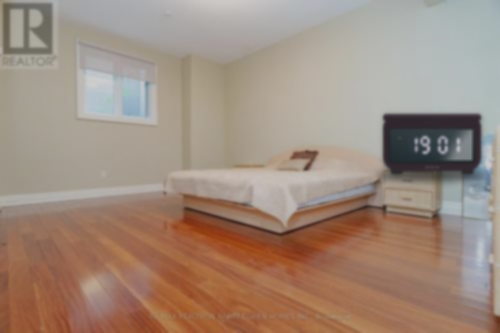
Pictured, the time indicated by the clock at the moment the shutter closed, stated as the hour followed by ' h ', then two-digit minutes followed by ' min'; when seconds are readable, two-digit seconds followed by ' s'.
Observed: 19 h 01 min
